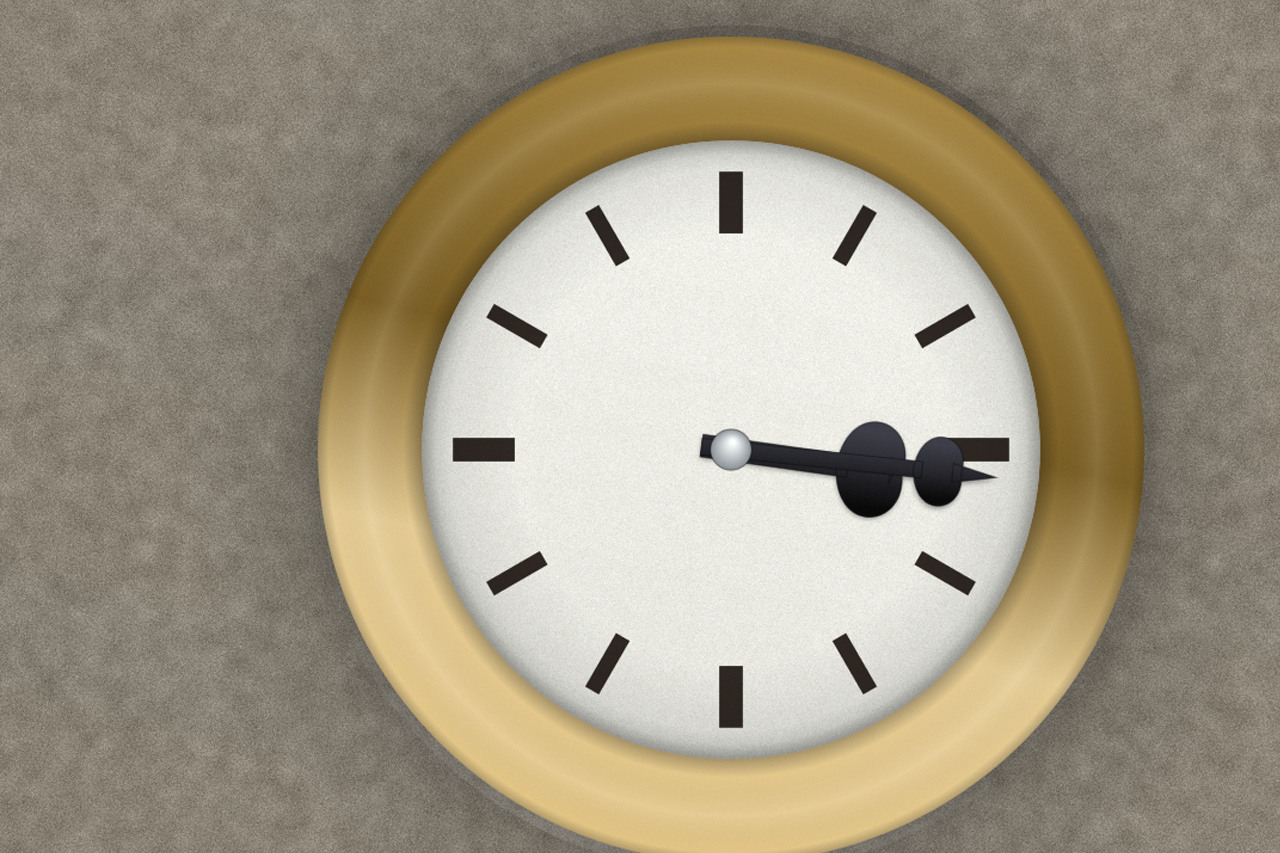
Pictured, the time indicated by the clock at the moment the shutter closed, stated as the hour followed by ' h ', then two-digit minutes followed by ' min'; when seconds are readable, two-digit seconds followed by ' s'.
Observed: 3 h 16 min
